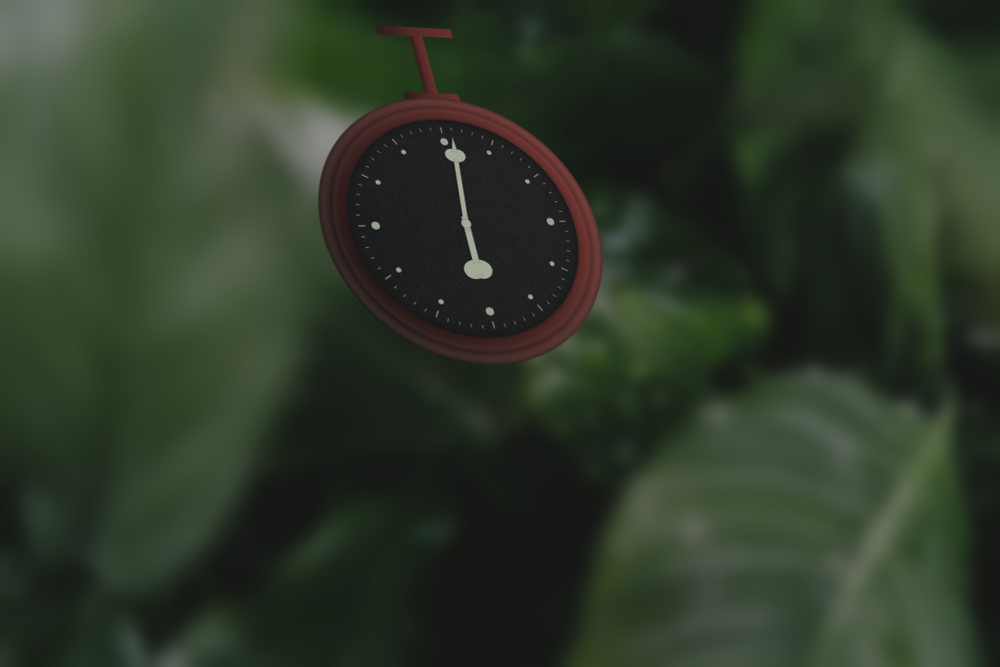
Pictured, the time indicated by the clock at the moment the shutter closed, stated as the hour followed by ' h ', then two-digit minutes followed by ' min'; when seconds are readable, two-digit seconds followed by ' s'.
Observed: 6 h 01 min
